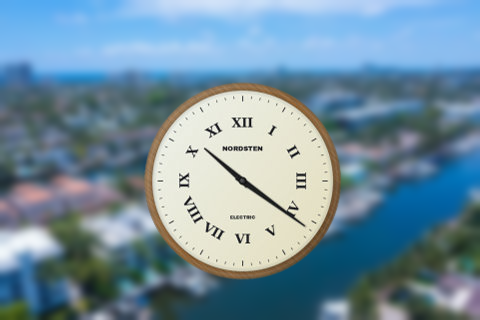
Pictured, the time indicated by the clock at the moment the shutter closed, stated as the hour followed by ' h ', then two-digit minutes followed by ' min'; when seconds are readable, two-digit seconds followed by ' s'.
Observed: 10 h 21 min
